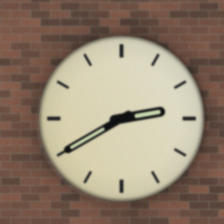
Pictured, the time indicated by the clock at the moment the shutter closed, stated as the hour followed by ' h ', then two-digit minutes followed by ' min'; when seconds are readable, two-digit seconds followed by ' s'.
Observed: 2 h 40 min
